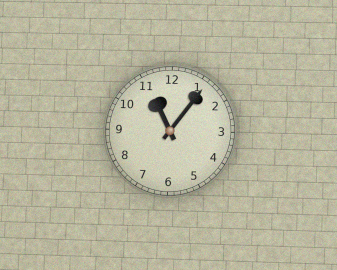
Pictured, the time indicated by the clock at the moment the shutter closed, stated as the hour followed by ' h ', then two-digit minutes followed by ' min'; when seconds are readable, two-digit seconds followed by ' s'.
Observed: 11 h 06 min
